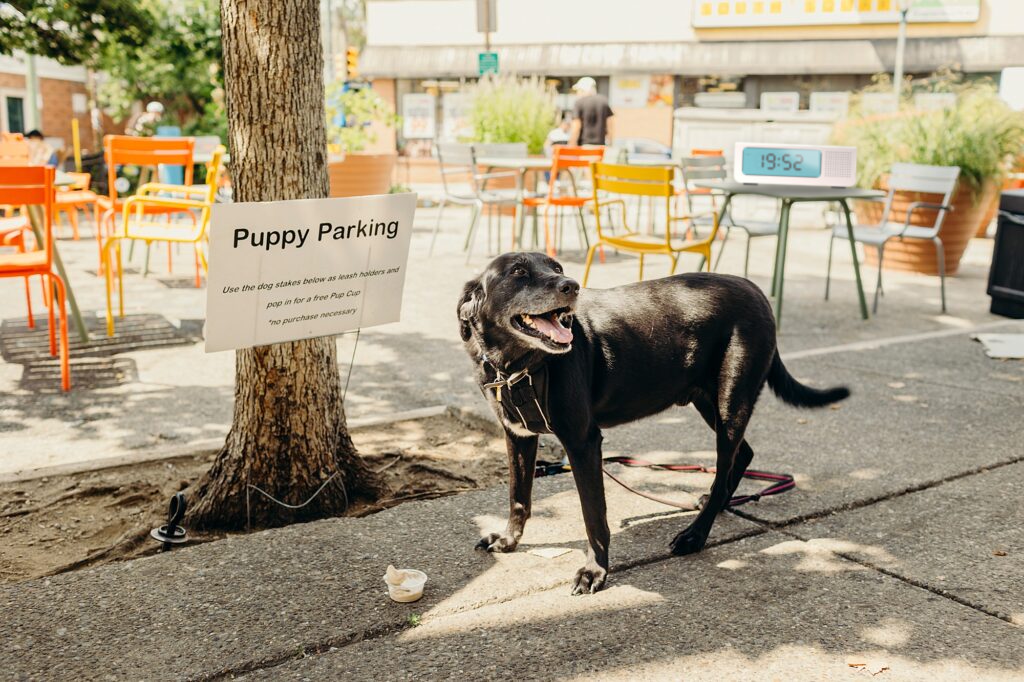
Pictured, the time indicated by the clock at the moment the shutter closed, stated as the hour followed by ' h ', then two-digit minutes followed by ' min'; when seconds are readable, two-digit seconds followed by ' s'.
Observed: 19 h 52 min
